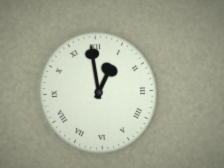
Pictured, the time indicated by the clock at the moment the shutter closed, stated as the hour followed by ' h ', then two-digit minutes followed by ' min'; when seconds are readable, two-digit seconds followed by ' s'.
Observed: 12 h 59 min
